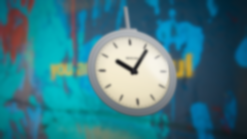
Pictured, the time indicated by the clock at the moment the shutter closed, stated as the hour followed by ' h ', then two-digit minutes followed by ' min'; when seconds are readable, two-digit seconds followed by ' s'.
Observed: 10 h 06 min
